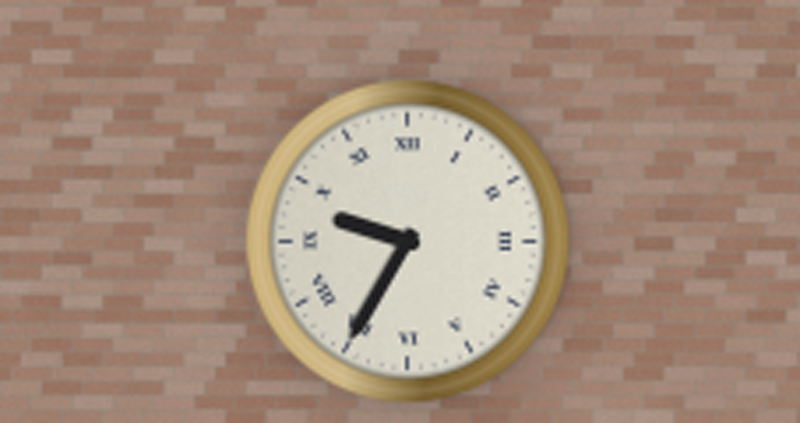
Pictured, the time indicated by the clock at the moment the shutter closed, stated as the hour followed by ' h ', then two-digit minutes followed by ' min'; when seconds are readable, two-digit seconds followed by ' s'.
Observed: 9 h 35 min
